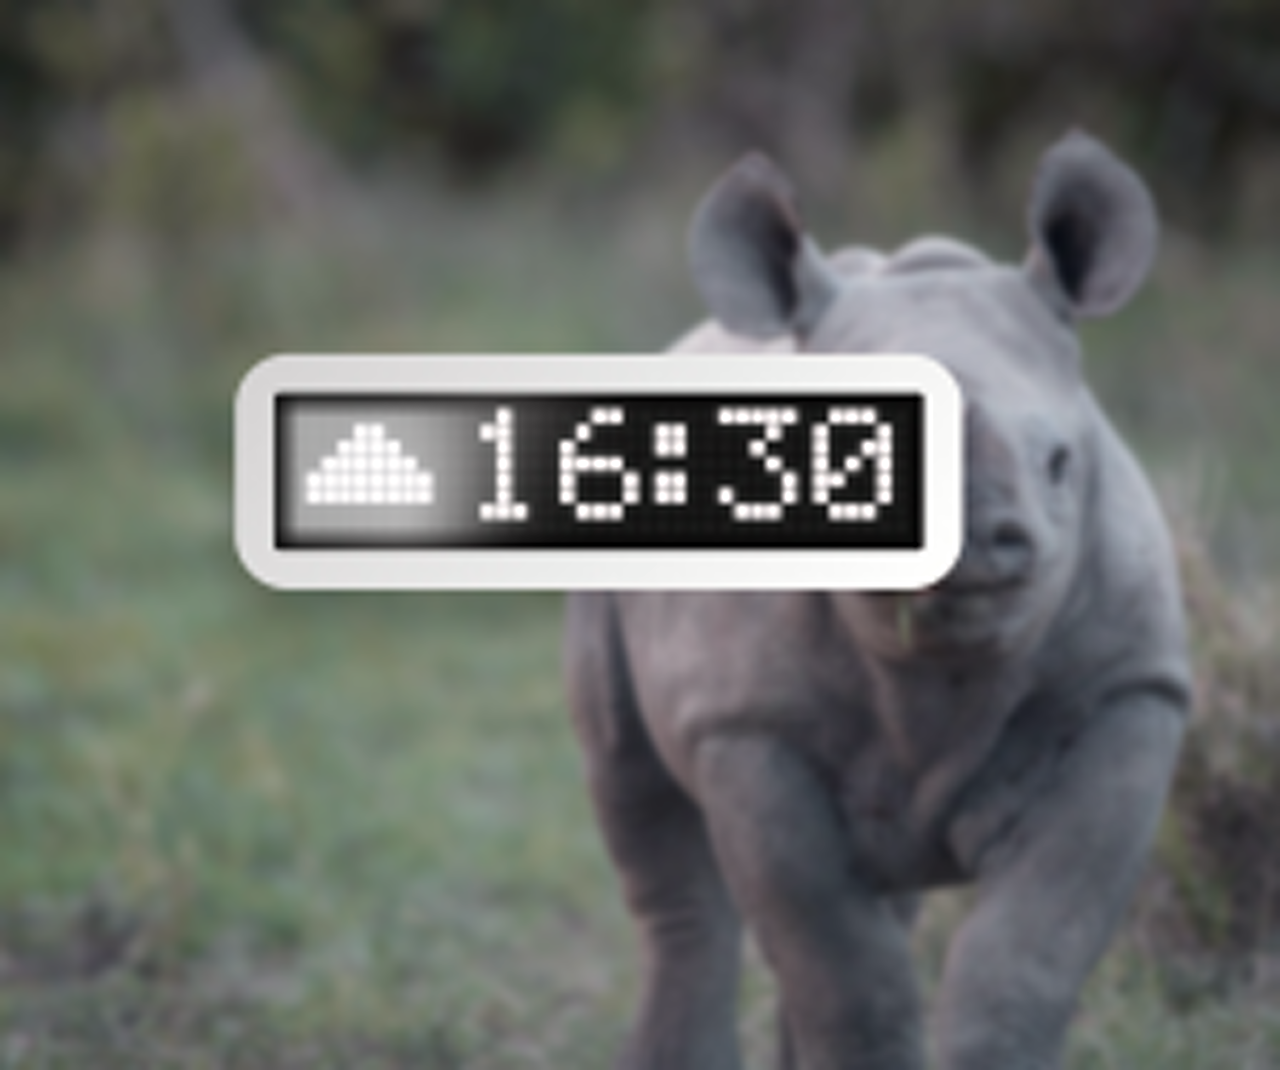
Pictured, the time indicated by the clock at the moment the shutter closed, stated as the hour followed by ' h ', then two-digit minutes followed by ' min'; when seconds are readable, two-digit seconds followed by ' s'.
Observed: 16 h 30 min
